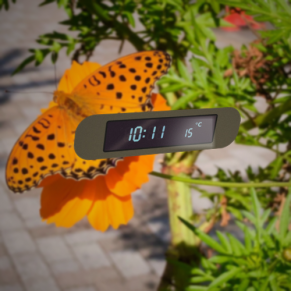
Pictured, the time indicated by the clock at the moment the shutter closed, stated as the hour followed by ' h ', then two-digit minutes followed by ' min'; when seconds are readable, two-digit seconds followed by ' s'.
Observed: 10 h 11 min
